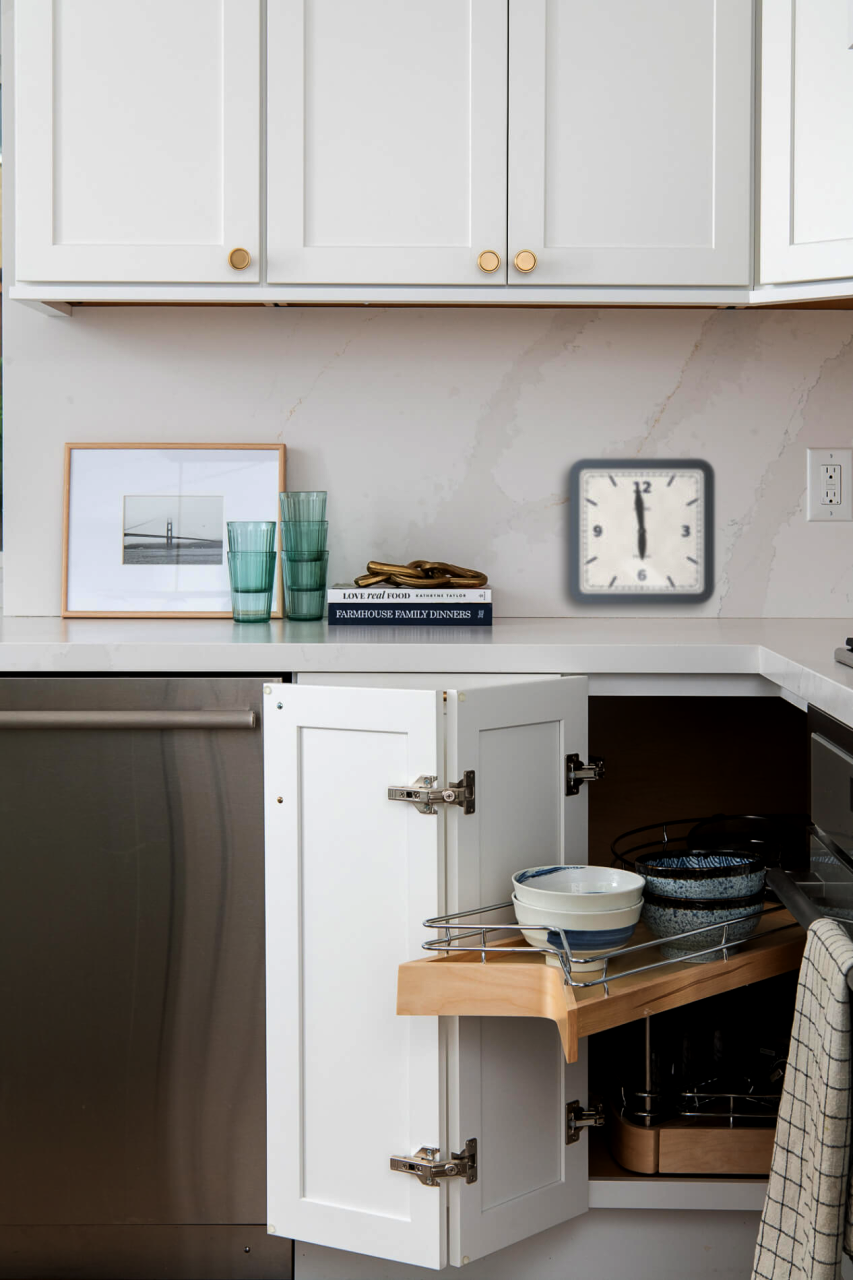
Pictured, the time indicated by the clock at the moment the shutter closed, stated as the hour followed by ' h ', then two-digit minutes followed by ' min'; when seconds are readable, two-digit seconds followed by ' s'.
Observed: 5 h 59 min
